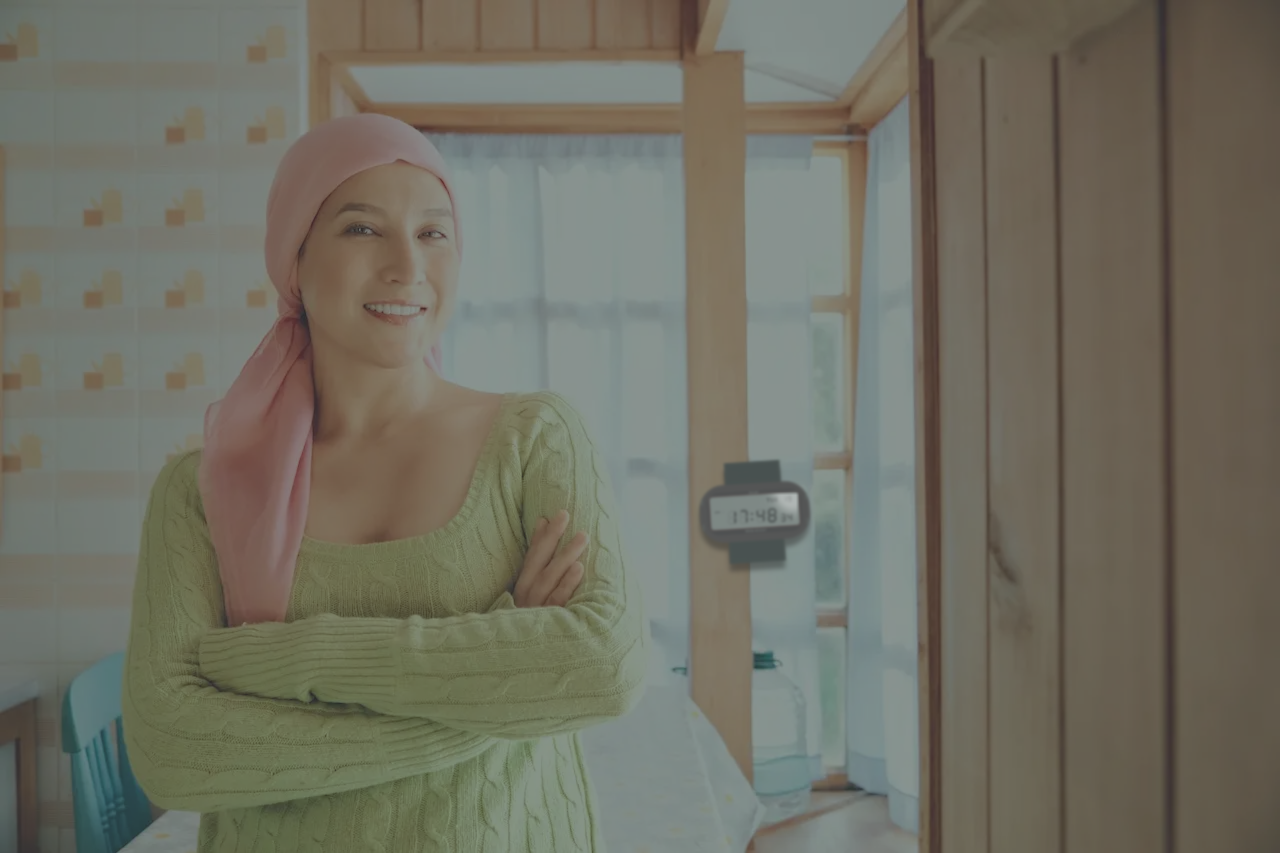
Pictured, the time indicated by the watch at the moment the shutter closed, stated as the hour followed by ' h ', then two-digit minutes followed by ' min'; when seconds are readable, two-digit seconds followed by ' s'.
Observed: 17 h 48 min
